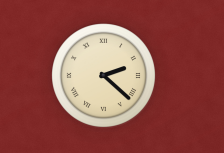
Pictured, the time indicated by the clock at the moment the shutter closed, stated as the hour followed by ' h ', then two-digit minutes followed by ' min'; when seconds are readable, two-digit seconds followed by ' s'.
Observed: 2 h 22 min
